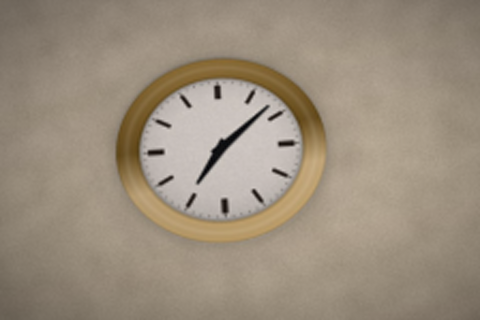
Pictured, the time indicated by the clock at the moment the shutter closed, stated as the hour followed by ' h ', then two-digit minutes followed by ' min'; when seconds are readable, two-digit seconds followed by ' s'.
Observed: 7 h 08 min
